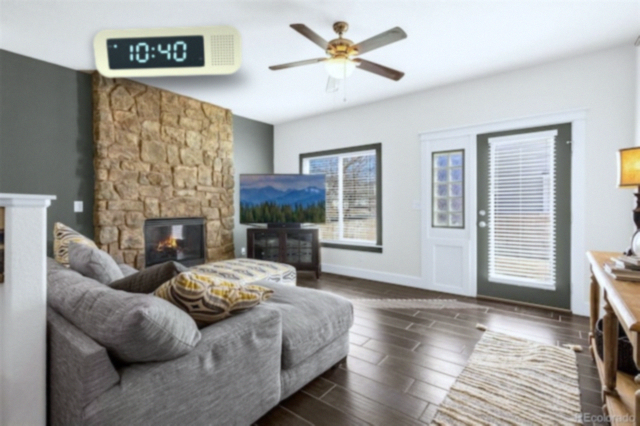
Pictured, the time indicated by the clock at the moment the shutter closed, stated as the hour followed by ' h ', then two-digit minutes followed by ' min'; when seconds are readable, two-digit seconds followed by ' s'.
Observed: 10 h 40 min
